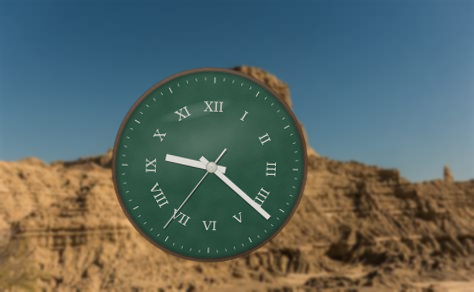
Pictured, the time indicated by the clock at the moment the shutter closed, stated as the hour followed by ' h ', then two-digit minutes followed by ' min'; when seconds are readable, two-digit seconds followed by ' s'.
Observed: 9 h 21 min 36 s
